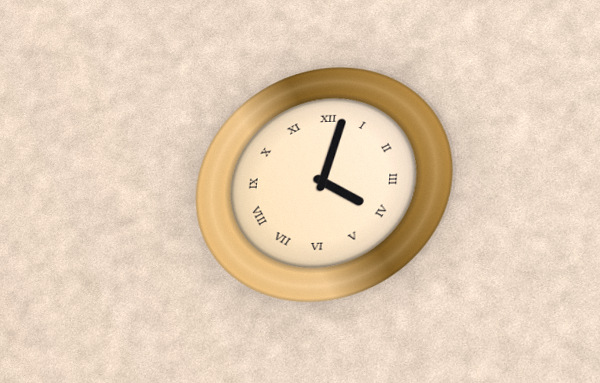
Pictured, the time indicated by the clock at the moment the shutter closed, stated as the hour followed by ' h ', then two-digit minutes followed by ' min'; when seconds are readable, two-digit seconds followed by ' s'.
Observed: 4 h 02 min
